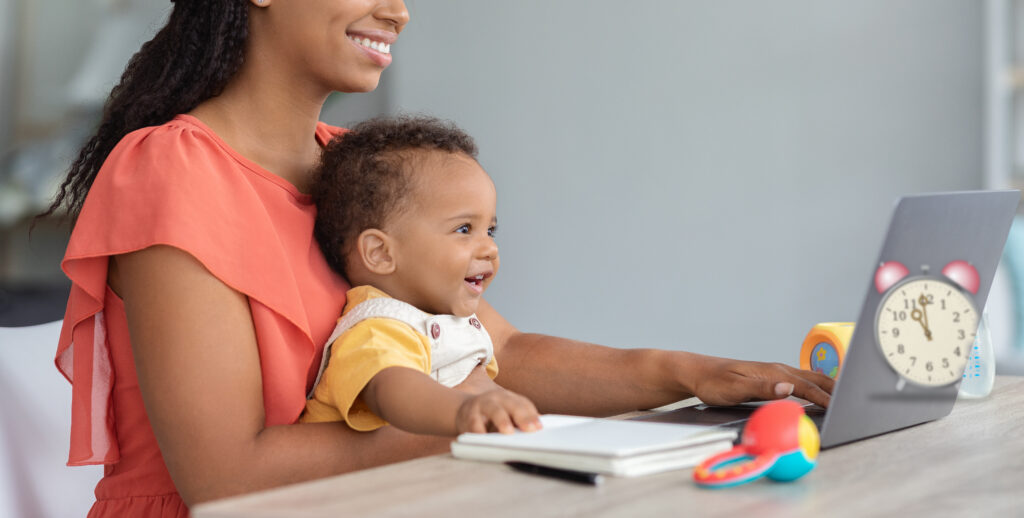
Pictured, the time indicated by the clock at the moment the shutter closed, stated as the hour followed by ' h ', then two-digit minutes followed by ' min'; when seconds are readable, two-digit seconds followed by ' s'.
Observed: 10 h 59 min
